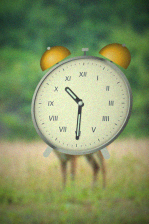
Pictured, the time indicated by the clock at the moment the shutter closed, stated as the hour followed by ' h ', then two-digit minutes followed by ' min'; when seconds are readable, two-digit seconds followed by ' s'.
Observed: 10 h 30 min
